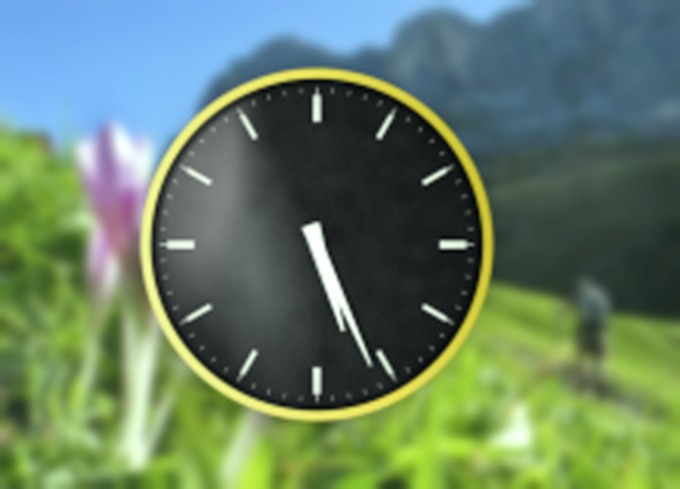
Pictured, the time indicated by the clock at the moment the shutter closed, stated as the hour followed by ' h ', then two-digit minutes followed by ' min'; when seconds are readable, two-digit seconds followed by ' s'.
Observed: 5 h 26 min
